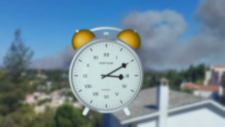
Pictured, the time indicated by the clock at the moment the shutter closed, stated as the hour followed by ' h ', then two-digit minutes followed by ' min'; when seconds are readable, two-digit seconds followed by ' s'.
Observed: 3 h 10 min
